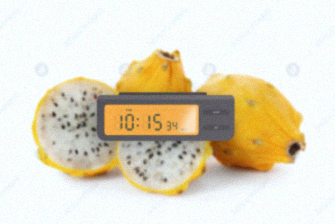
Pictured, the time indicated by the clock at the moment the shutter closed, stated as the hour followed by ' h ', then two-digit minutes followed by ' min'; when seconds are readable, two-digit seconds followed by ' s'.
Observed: 10 h 15 min 34 s
